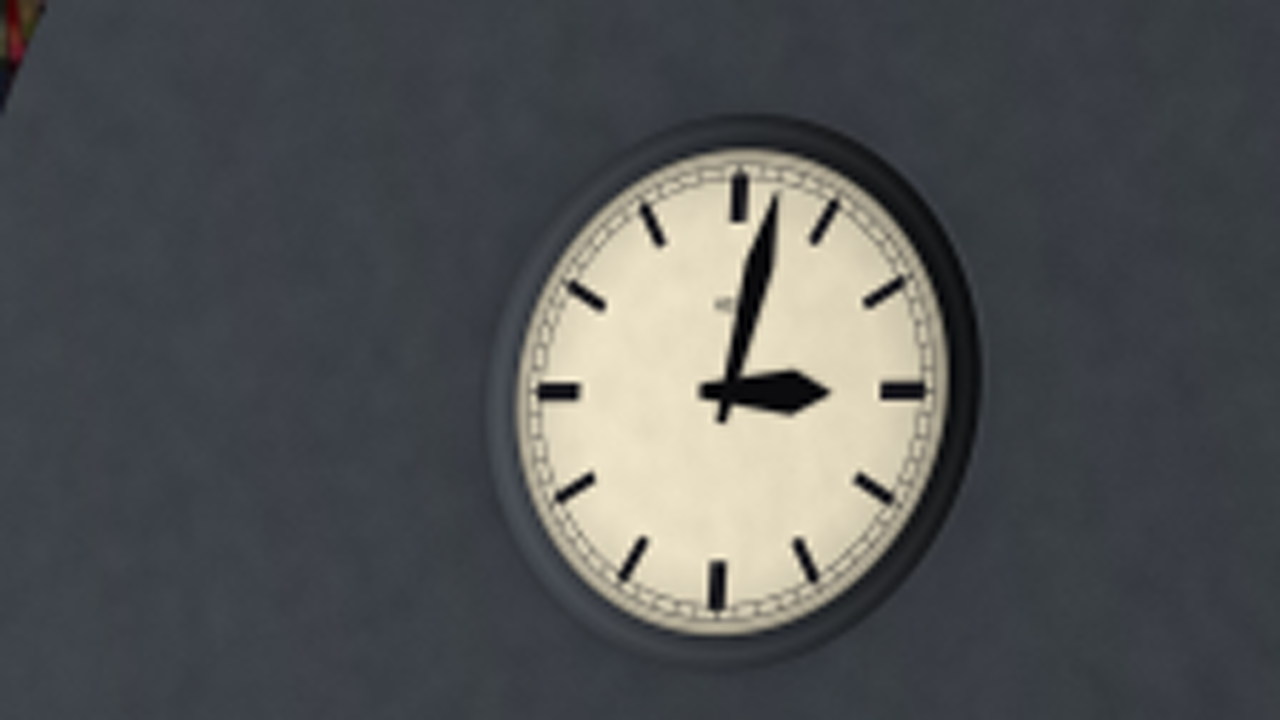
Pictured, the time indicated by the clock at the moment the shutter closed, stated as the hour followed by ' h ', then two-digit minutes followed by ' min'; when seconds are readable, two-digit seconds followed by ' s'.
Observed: 3 h 02 min
